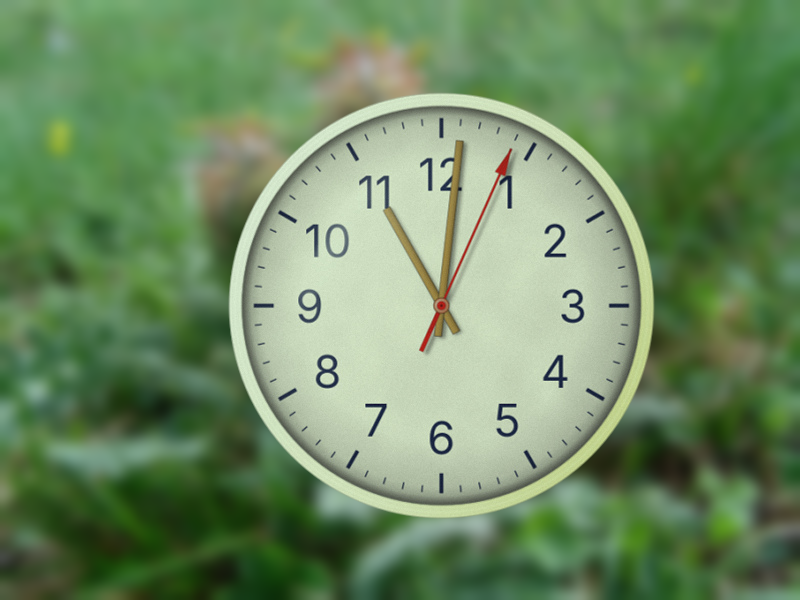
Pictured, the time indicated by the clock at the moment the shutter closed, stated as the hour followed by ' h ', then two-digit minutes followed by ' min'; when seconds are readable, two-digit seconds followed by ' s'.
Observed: 11 h 01 min 04 s
